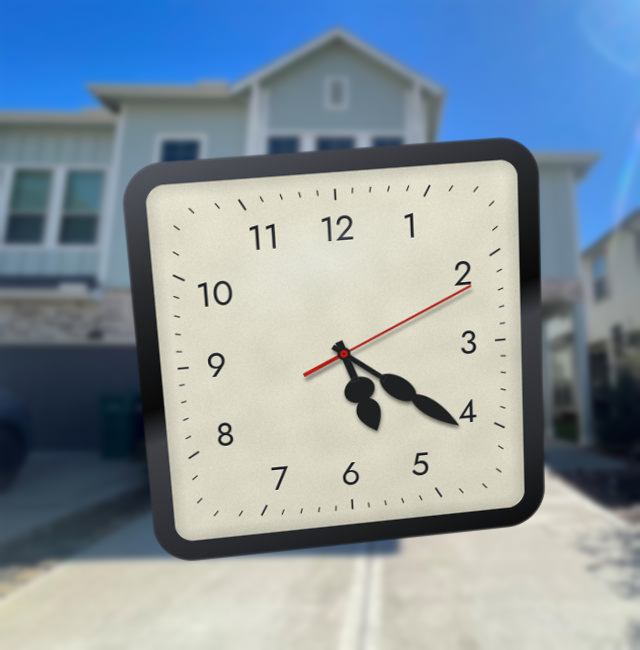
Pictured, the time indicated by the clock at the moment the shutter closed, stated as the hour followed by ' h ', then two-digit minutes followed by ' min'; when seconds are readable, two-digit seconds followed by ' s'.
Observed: 5 h 21 min 11 s
